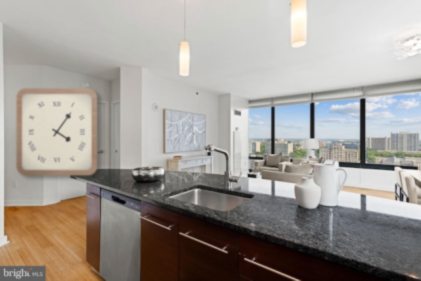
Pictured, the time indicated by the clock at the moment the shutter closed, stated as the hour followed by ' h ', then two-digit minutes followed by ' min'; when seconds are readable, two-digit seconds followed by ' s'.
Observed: 4 h 06 min
